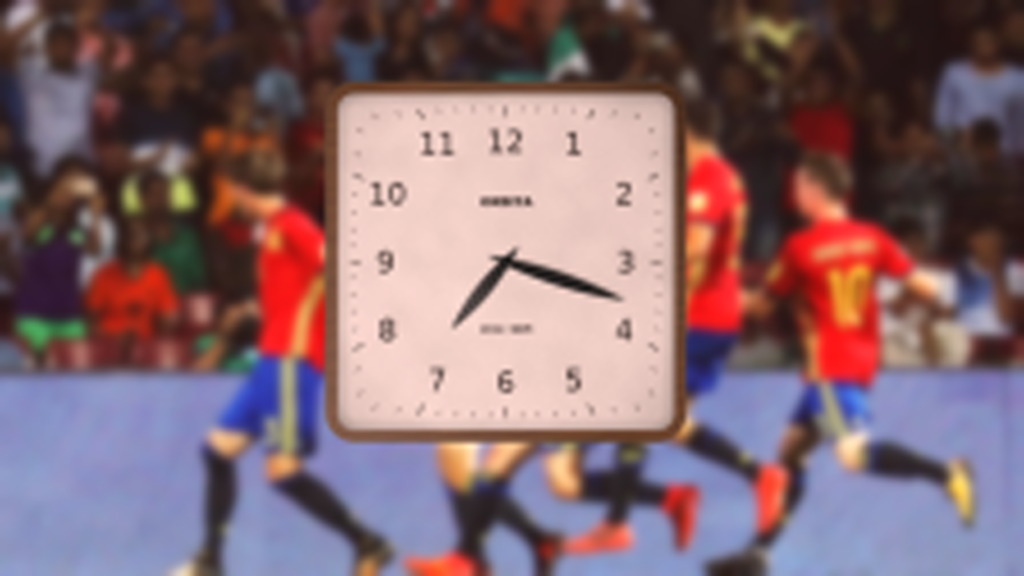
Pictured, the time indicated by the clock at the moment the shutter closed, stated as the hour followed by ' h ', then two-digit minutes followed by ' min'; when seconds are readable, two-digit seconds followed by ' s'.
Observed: 7 h 18 min
